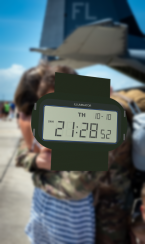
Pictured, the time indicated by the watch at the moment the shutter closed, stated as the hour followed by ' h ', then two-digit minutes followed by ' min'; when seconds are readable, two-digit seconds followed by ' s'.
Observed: 21 h 28 min 52 s
